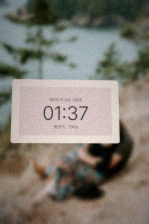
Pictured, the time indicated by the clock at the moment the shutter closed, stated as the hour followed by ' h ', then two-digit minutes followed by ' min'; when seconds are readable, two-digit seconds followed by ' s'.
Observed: 1 h 37 min
